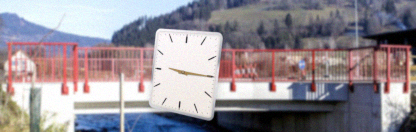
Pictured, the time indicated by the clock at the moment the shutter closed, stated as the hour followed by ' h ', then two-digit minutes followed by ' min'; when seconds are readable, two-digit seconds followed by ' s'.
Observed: 9 h 15 min
